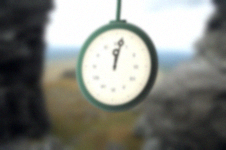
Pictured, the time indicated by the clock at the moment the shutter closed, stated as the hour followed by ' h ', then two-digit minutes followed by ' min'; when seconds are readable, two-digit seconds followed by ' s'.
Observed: 12 h 02 min
